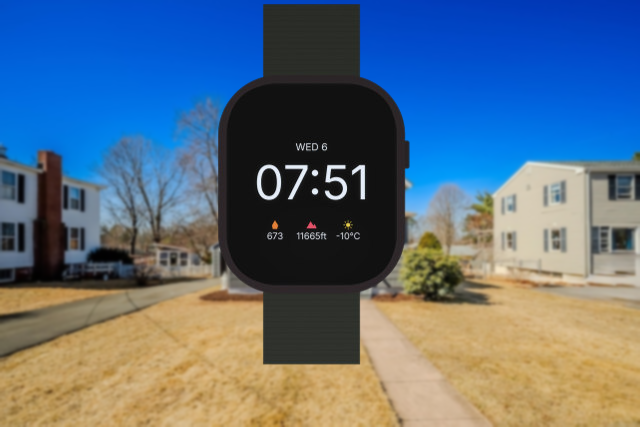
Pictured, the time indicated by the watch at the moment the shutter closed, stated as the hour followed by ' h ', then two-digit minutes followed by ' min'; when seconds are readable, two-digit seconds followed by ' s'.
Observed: 7 h 51 min
